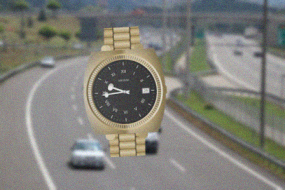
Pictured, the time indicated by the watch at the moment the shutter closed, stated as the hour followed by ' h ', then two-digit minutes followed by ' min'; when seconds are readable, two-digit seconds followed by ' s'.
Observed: 9 h 44 min
